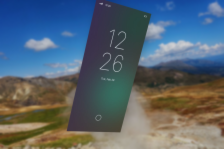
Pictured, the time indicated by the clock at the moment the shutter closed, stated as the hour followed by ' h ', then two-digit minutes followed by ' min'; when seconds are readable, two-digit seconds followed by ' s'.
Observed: 12 h 26 min
